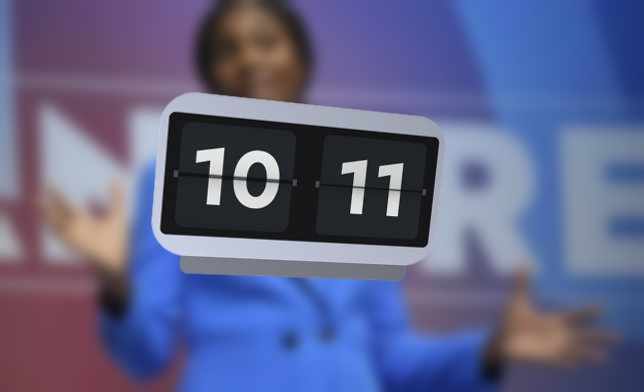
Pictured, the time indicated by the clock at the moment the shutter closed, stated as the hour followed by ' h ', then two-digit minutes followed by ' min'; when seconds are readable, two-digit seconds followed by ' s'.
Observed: 10 h 11 min
